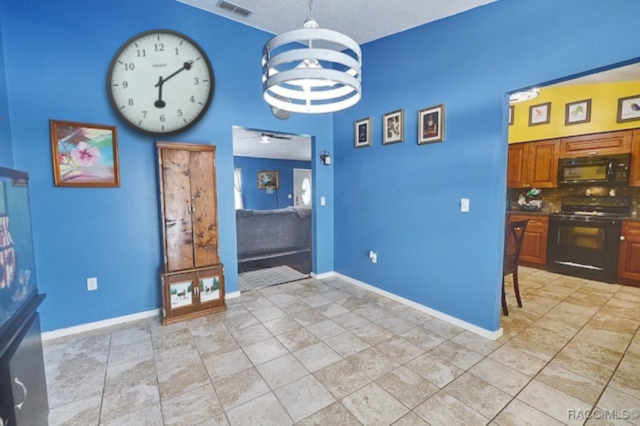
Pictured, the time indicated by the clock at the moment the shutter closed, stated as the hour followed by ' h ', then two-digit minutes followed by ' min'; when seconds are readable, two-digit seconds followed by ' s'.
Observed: 6 h 10 min
